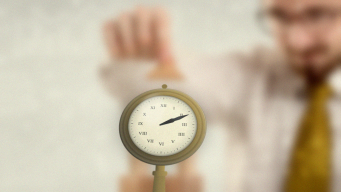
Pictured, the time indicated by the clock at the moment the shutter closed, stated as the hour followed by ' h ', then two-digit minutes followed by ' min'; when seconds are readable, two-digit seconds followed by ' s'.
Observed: 2 h 11 min
